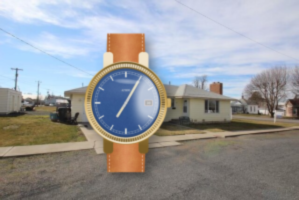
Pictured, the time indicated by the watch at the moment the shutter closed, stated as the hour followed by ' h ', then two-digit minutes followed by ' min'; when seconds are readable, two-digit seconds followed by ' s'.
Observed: 7 h 05 min
